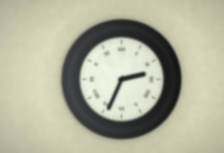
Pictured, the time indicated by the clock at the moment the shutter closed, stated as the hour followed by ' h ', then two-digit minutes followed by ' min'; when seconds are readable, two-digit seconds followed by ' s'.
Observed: 2 h 34 min
